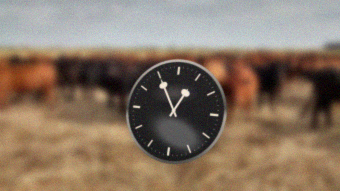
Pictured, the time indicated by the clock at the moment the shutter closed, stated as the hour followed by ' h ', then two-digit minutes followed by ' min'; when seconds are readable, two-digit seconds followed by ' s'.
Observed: 12 h 55 min
